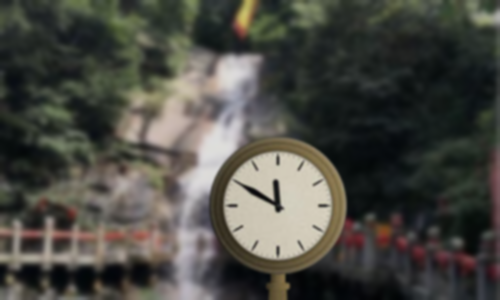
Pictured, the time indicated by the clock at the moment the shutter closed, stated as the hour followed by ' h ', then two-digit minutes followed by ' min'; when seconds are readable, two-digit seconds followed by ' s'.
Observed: 11 h 50 min
